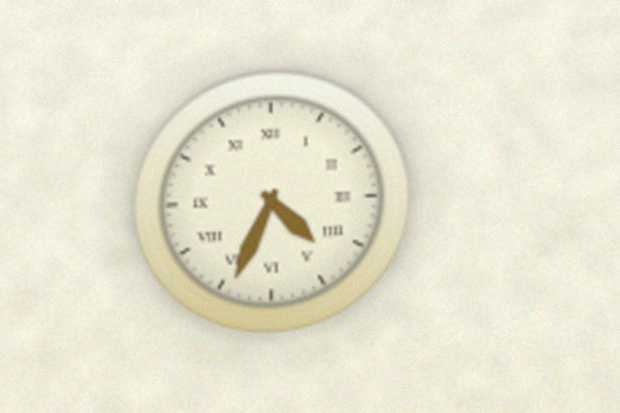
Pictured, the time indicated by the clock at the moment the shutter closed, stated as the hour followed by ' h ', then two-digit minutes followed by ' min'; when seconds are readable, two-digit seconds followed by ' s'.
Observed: 4 h 34 min
